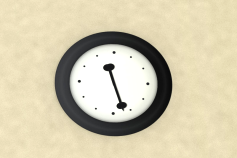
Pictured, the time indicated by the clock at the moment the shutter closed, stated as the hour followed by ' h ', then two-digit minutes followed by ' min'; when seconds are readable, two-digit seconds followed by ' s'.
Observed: 11 h 27 min
